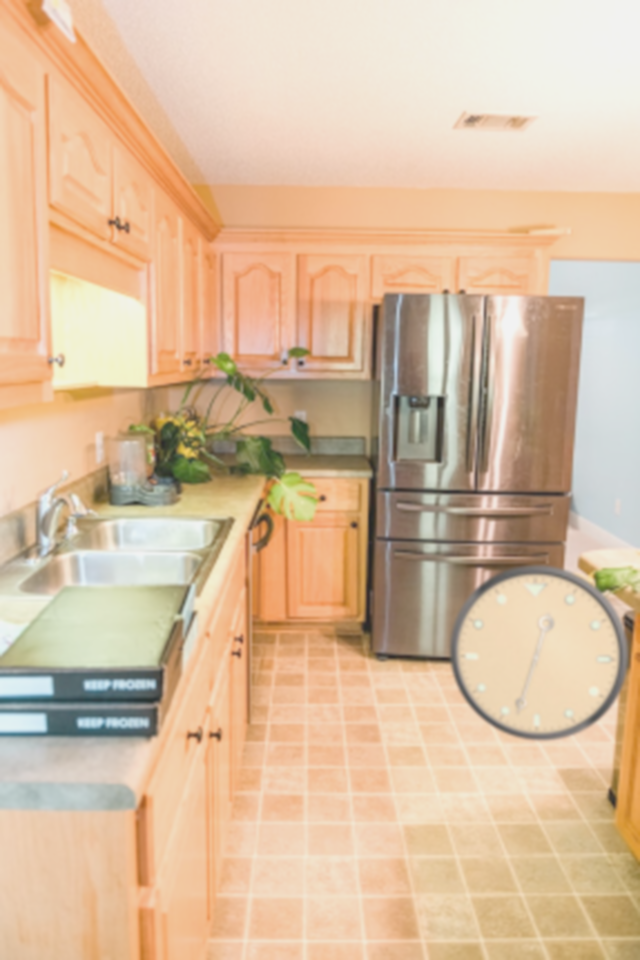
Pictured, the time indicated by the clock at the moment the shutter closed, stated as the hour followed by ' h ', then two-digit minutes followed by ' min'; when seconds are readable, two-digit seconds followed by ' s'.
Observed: 12 h 33 min
